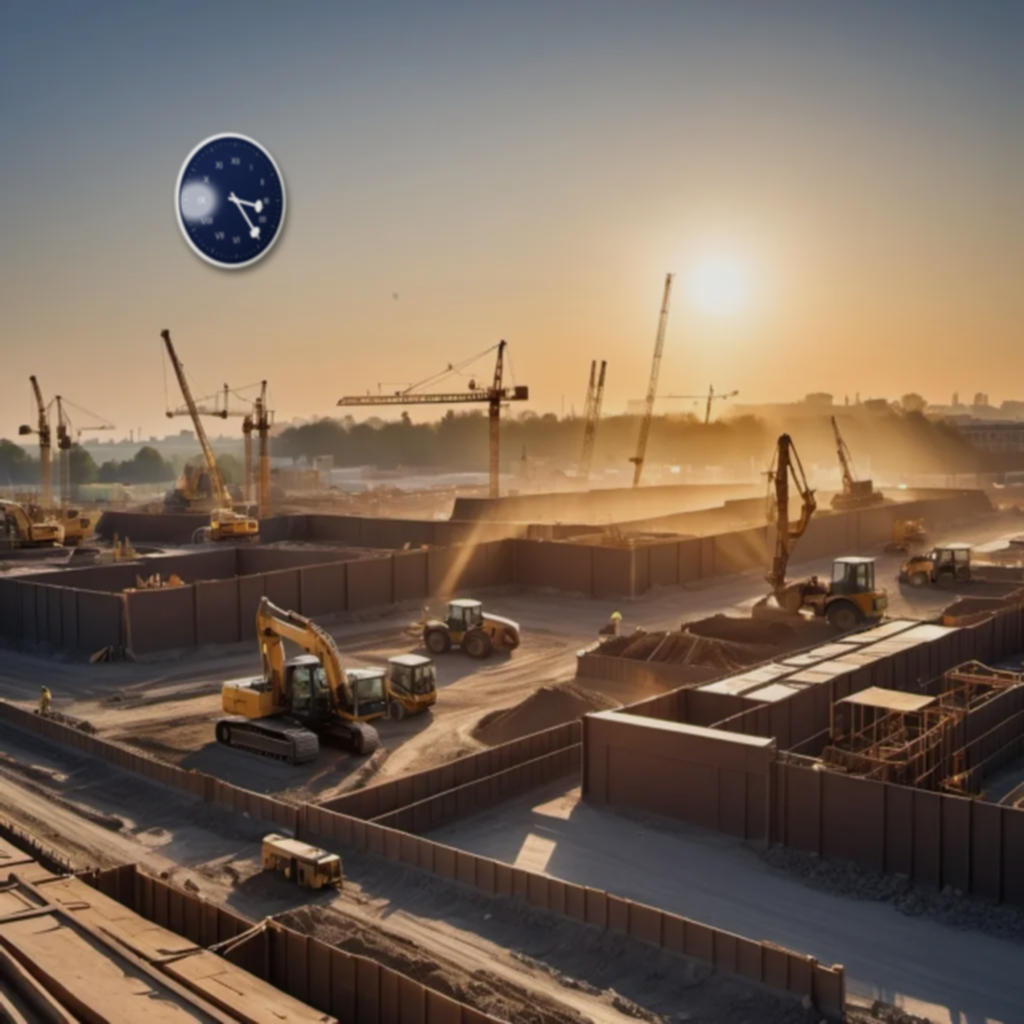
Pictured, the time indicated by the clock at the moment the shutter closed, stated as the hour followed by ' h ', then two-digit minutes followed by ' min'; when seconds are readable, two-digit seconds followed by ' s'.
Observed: 3 h 24 min
